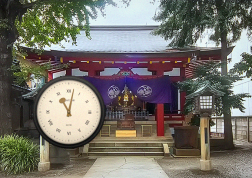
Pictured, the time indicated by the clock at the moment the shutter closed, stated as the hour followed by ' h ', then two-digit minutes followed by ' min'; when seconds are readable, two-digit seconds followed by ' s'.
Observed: 11 h 02 min
